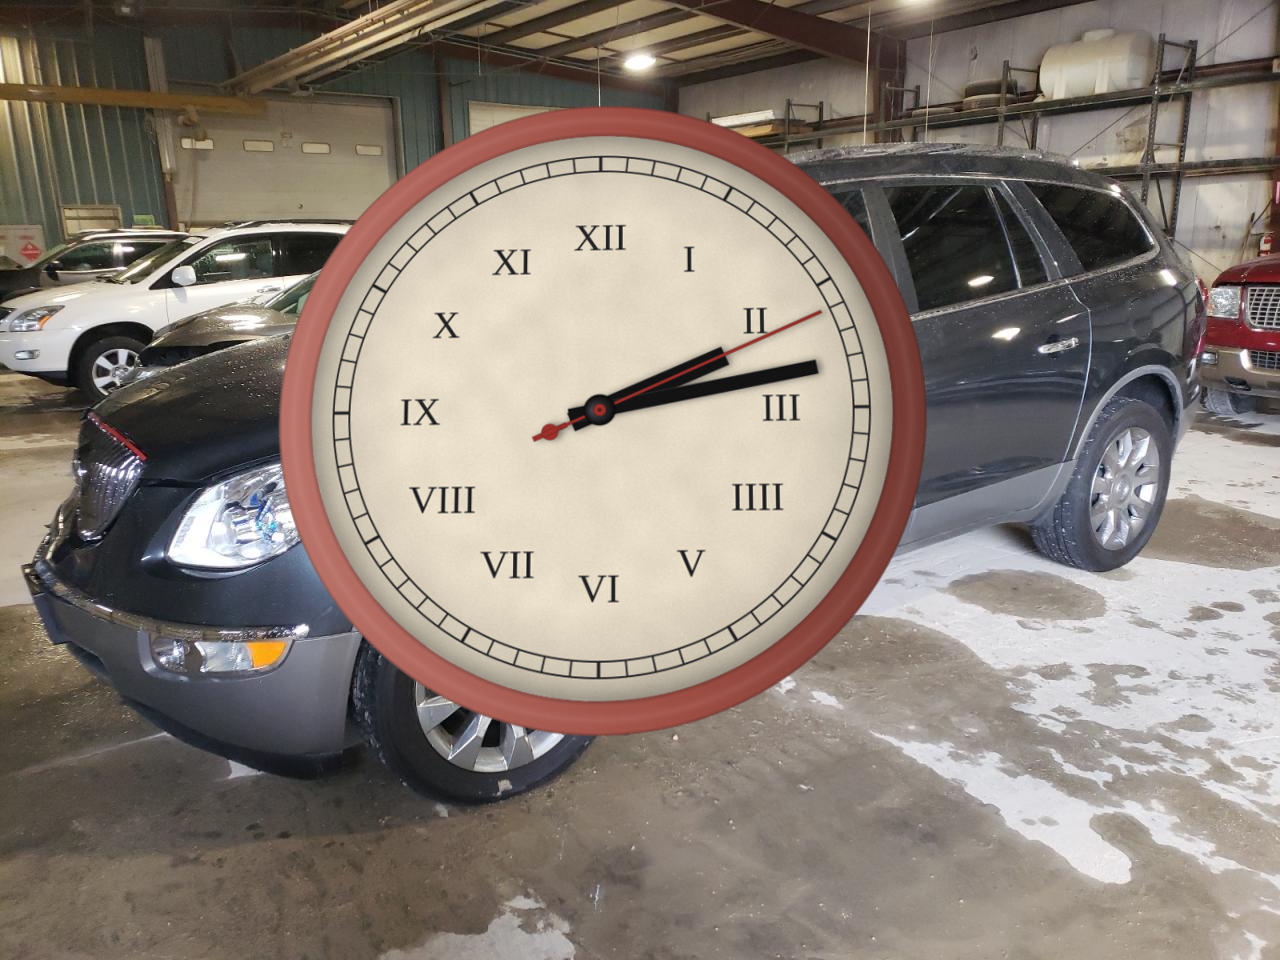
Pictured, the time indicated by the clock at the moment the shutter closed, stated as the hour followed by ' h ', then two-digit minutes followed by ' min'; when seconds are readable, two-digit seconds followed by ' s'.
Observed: 2 h 13 min 11 s
